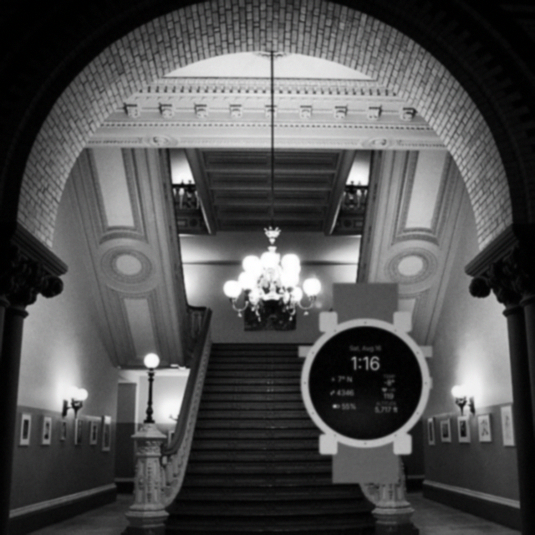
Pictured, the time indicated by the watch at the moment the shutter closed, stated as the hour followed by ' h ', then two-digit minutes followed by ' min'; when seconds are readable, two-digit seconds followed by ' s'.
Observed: 1 h 16 min
